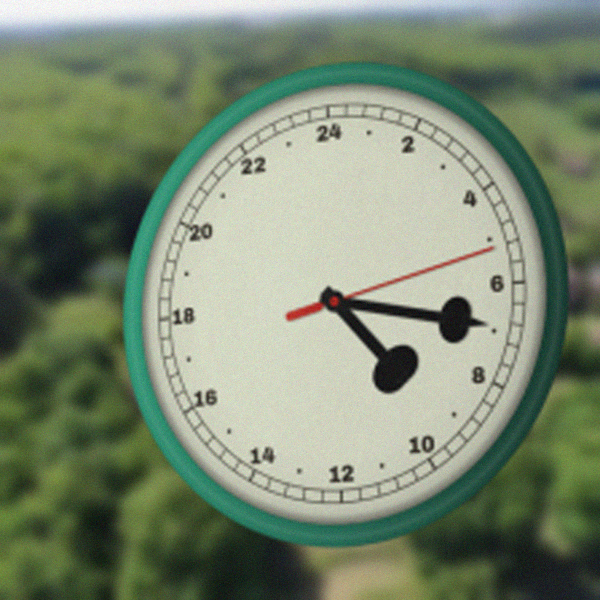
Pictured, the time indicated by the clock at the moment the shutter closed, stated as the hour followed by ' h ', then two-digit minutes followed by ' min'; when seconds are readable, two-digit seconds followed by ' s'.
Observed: 9 h 17 min 13 s
